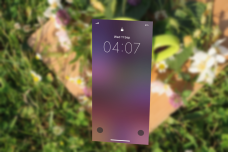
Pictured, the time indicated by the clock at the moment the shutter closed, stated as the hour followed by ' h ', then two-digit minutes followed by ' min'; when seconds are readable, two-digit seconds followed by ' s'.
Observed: 4 h 07 min
